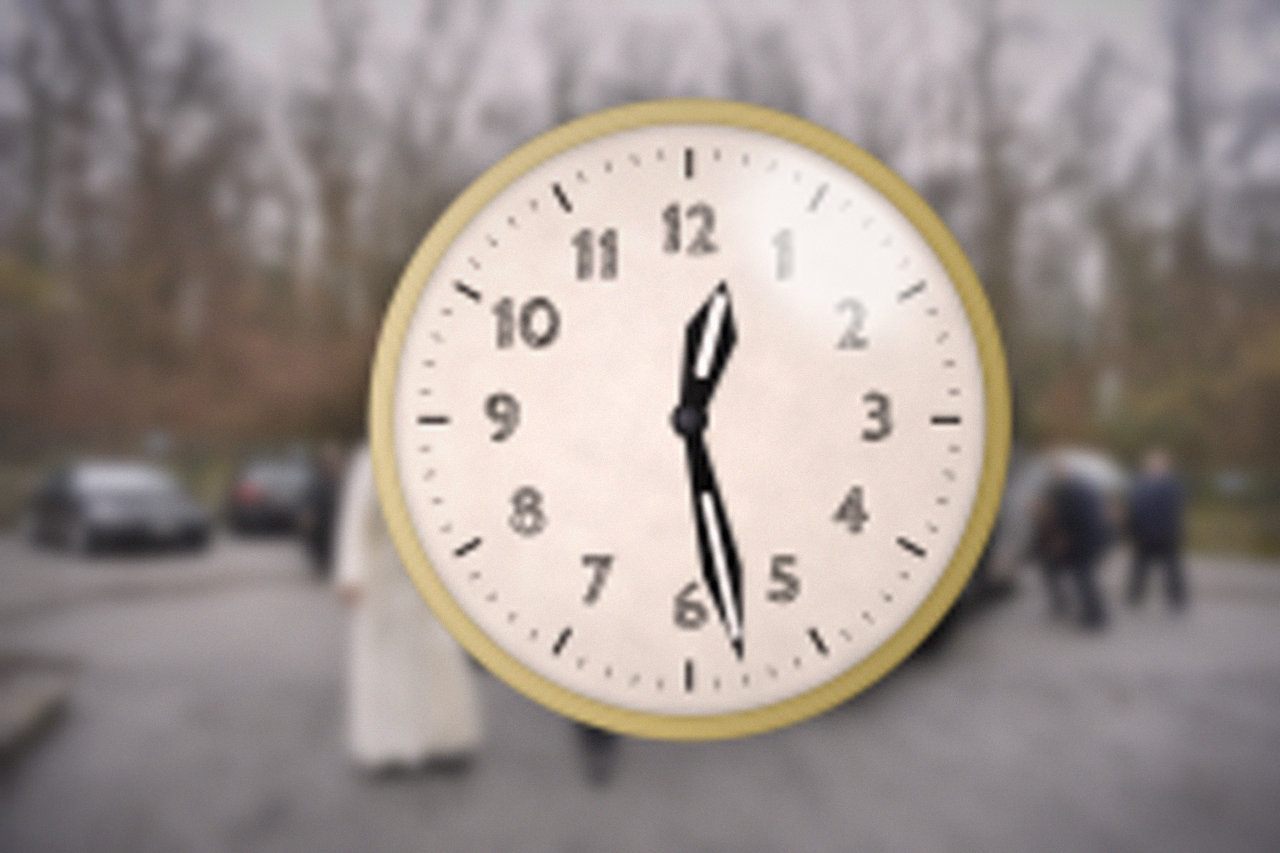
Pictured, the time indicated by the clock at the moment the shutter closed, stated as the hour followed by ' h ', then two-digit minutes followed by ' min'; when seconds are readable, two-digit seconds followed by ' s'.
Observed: 12 h 28 min
